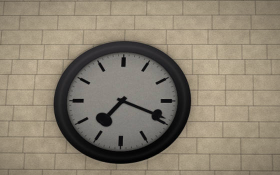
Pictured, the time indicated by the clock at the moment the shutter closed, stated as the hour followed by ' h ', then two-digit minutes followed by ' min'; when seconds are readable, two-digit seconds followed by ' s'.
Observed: 7 h 19 min
